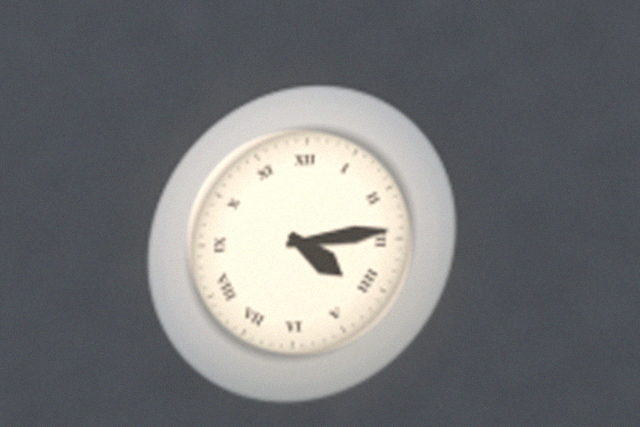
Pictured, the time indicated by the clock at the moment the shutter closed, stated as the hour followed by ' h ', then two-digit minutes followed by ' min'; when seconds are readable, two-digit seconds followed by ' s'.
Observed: 4 h 14 min
